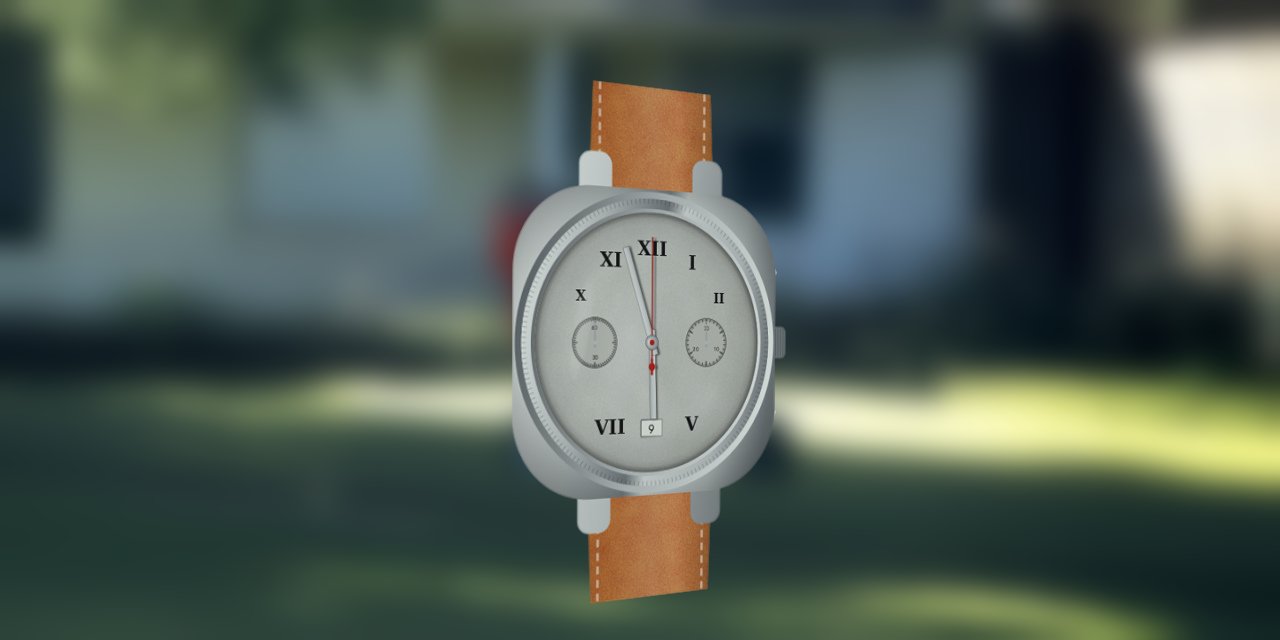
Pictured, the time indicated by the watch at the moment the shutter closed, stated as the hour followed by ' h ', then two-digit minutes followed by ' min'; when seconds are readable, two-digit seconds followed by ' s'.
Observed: 5 h 57 min
